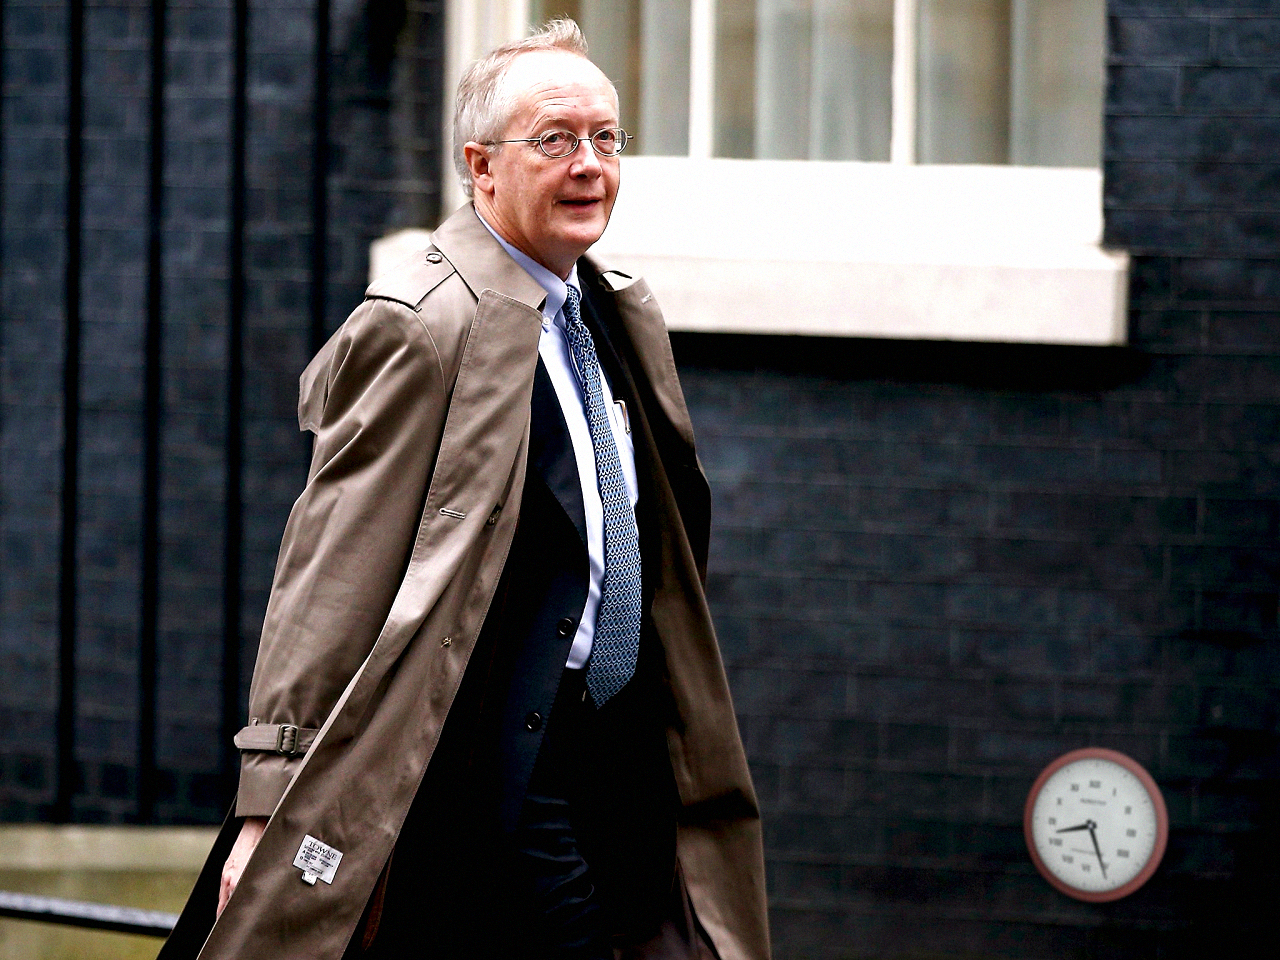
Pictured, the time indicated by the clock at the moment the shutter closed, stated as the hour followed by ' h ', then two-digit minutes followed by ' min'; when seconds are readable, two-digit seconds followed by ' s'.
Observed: 8 h 26 min
